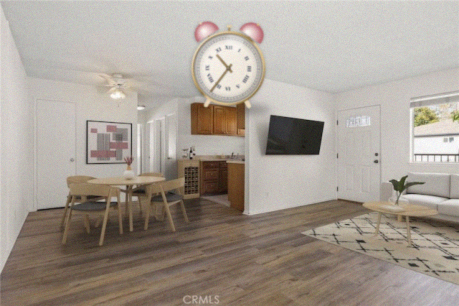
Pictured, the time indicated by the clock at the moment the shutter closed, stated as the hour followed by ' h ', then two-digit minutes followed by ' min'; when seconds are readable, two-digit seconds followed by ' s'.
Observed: 10 h 36 min
